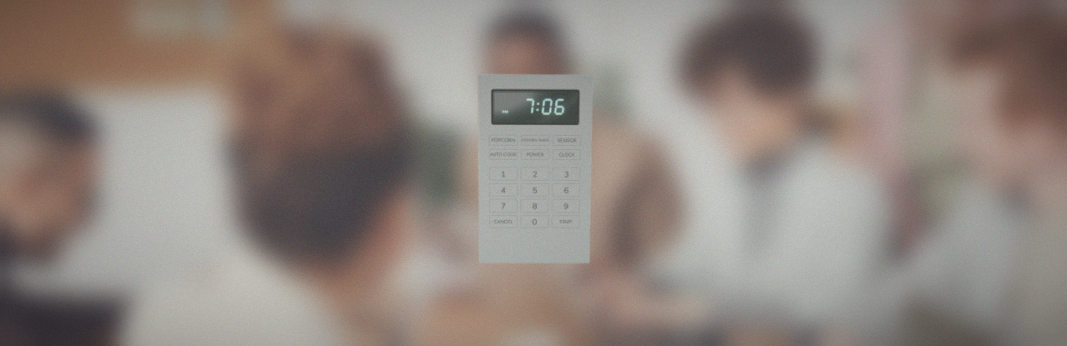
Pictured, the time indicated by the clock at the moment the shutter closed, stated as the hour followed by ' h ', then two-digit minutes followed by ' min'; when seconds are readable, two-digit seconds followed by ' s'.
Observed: 7 h 06 min
